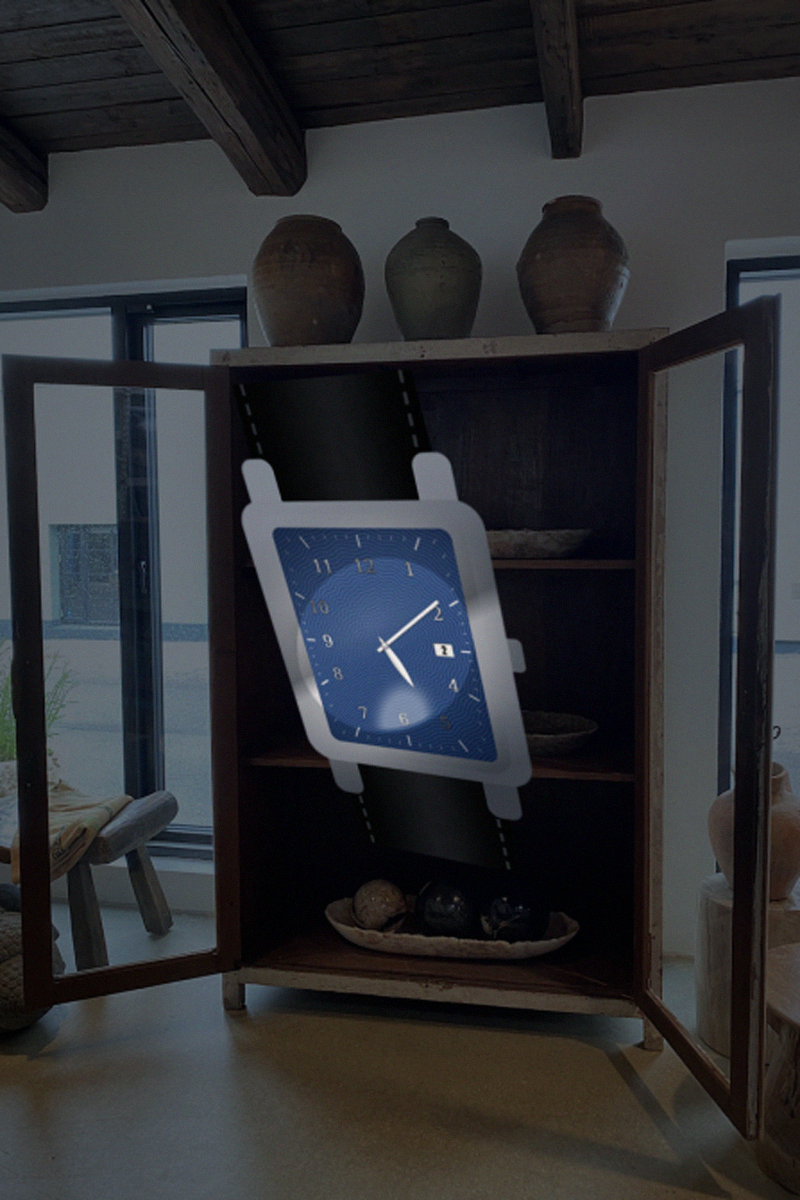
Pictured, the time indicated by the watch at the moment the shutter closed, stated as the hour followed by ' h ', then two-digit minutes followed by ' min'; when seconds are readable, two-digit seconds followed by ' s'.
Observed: 5 h 09 min
